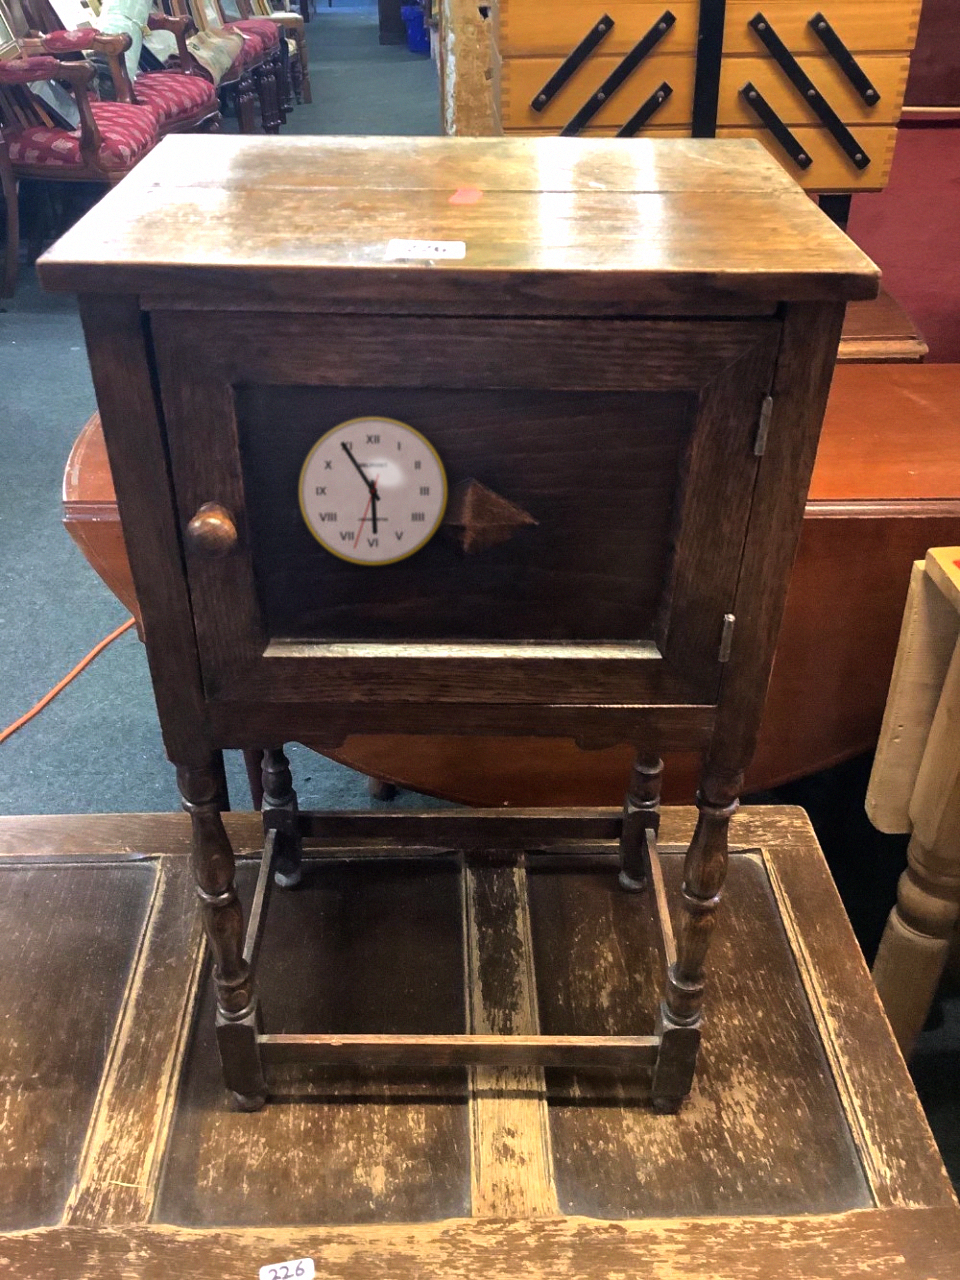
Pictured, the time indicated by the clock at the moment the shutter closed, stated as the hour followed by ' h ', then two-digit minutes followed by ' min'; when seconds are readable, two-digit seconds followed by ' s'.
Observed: 5 h 54 min 33 s
